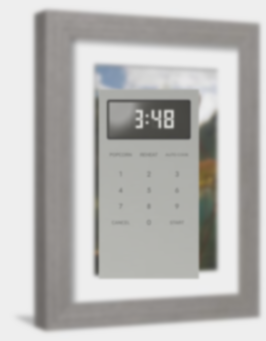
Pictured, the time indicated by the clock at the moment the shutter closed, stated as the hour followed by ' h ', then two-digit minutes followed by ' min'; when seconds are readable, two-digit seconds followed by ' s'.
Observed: 3 h 48 min
